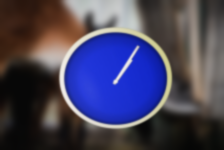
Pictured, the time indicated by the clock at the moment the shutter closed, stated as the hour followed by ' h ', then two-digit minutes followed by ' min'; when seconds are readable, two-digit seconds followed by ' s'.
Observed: 1 h 05 min
